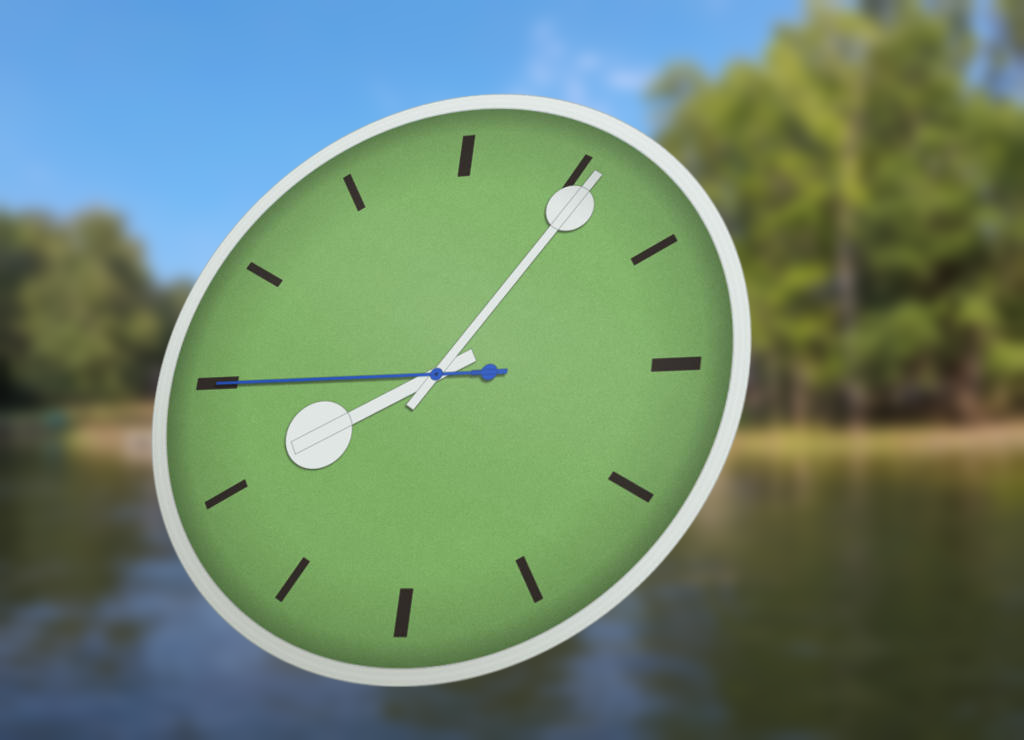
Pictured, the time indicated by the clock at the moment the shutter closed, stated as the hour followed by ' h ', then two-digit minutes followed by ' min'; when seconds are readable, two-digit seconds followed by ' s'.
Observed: 8 h 05 min 45 s
